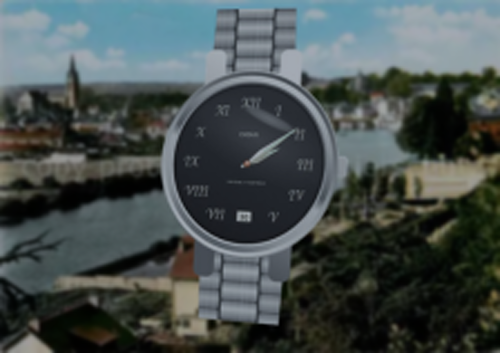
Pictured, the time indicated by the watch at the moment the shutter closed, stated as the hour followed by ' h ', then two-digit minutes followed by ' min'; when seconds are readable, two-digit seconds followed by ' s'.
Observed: 2 h 09 min
